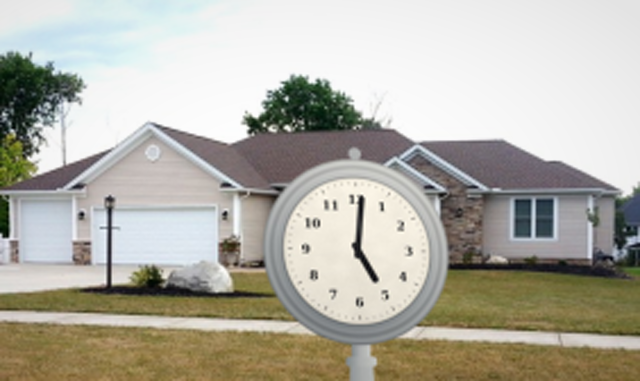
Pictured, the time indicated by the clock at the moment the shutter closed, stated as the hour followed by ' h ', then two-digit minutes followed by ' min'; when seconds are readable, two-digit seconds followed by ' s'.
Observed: 5 h 01 min
